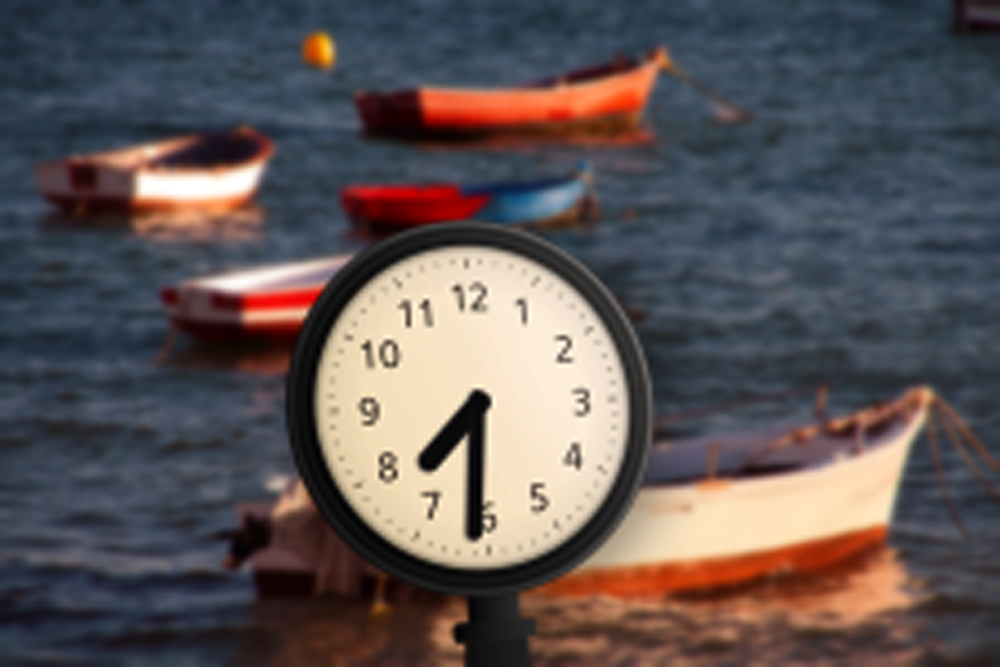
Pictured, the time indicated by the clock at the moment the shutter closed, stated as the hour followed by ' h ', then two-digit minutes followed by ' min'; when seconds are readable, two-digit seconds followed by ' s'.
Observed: 7 h 31 min
